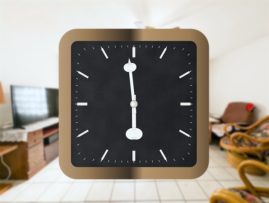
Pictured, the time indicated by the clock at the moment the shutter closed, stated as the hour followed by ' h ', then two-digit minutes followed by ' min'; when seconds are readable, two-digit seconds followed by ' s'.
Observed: 5 h 59 min
